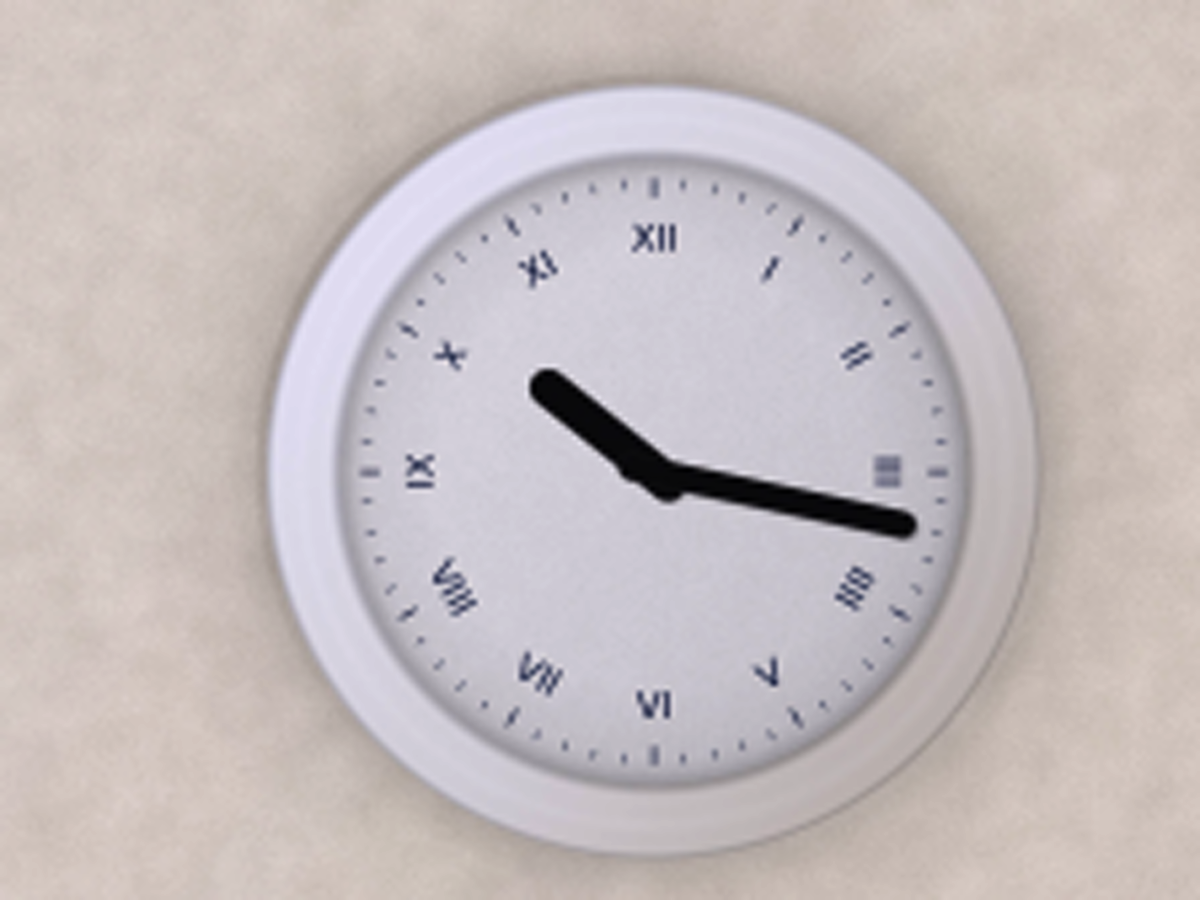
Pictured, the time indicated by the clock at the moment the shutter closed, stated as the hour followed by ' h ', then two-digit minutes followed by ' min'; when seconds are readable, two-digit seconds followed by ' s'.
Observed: 10 h 17 min
